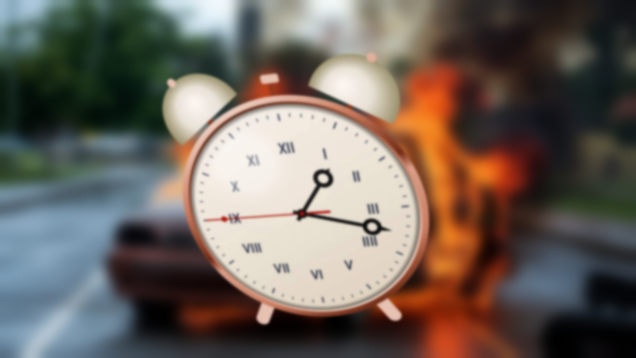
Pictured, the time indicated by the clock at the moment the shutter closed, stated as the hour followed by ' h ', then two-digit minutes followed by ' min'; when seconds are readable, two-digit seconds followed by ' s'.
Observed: 1 h 17 min 45 s
